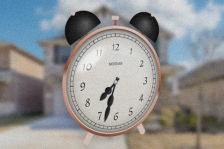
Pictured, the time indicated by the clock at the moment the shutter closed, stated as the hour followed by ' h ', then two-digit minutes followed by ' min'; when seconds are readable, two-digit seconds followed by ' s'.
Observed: 7 h 33 min
